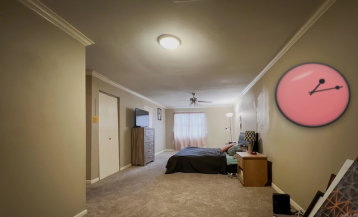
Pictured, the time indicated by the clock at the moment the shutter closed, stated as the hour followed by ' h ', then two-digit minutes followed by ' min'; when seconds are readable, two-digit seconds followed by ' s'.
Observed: 1 h 13 min
